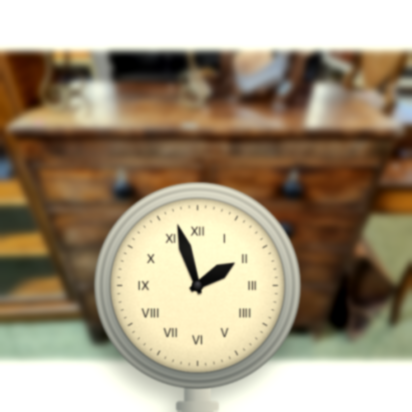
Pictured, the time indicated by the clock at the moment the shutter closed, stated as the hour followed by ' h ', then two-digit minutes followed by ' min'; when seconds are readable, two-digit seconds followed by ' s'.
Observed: 1 h 57 min
